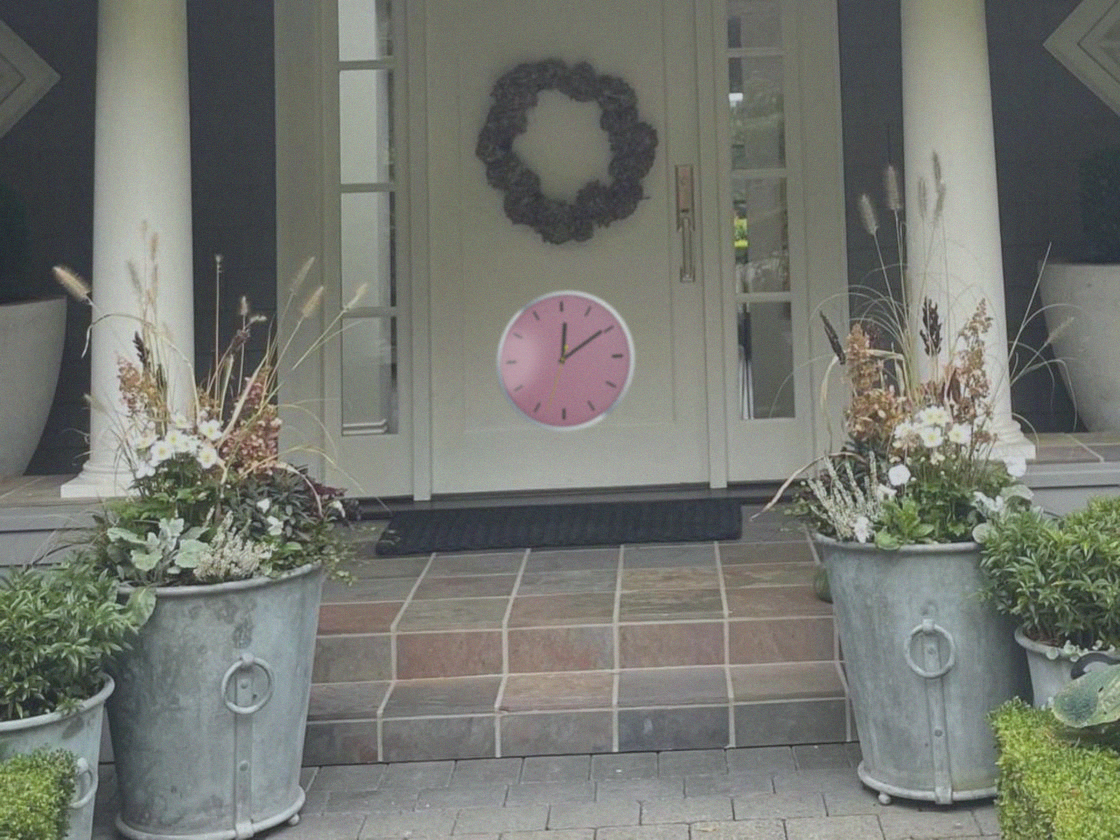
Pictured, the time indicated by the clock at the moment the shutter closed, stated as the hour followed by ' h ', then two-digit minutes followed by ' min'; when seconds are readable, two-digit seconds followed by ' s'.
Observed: 12 h 09 min 33 s
